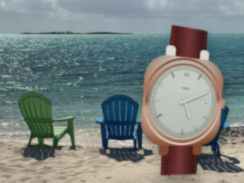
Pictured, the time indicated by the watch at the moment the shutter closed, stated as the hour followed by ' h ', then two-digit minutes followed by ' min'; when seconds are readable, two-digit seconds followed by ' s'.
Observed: 5 h 11 min
